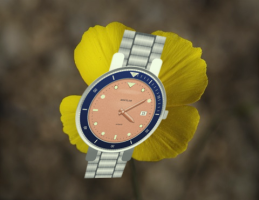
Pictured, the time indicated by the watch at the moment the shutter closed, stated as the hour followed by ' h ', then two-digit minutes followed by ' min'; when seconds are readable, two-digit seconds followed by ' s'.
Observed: 4 h 09 min
